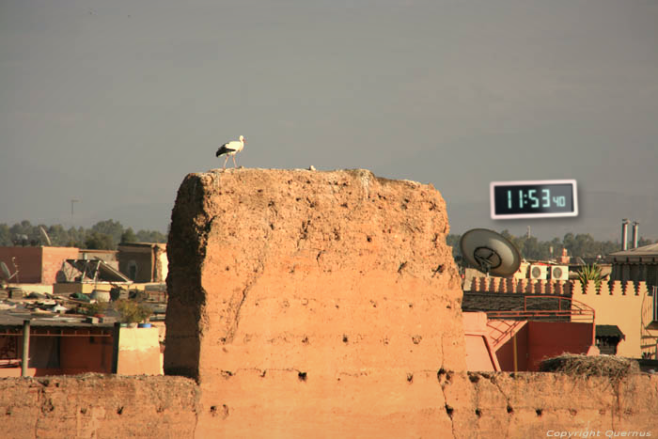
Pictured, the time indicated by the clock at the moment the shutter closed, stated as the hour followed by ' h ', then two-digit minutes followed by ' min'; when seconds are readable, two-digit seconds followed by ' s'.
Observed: 11 h 53 min
